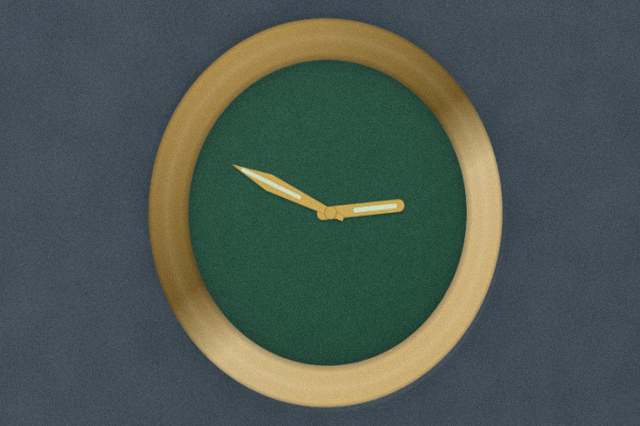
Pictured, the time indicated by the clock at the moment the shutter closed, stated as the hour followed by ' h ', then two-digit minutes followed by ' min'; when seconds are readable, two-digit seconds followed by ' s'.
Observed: 2 h 49 min
